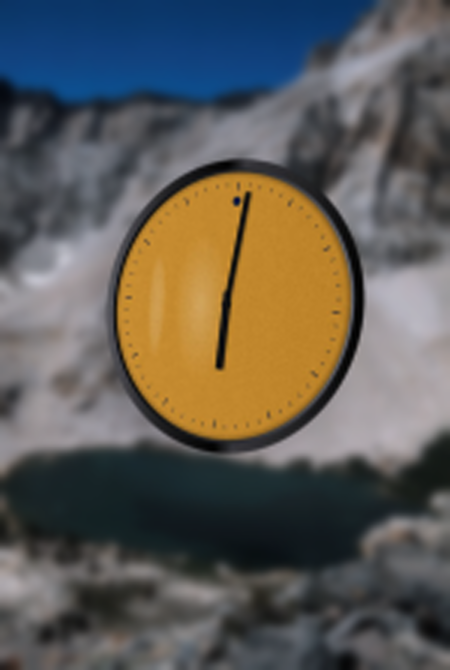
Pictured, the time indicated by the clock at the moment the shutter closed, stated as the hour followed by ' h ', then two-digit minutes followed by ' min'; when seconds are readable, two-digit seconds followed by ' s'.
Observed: 6 h 01 min
